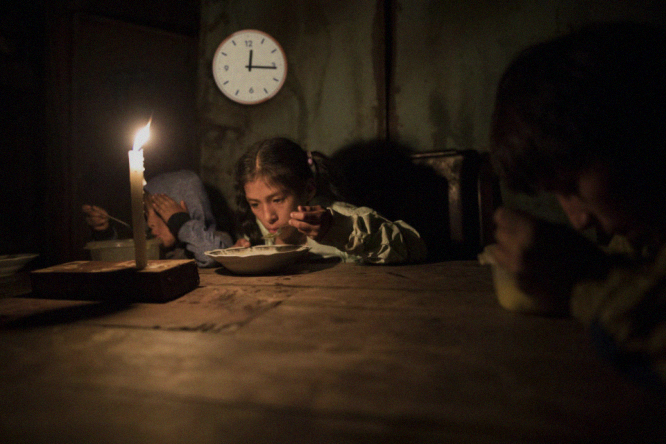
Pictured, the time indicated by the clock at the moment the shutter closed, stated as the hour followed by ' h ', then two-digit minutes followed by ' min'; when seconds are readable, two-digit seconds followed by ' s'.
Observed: 12 h 16 min
